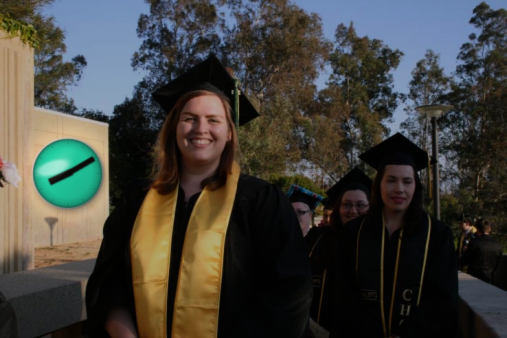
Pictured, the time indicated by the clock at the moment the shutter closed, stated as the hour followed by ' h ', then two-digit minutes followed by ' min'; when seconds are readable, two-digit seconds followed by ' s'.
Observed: 8 h 10 min
